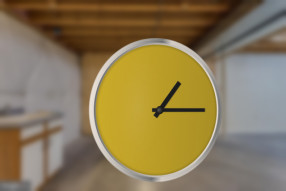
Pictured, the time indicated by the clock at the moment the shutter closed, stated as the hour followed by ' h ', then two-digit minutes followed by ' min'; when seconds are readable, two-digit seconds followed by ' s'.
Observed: 1 h 15 min
